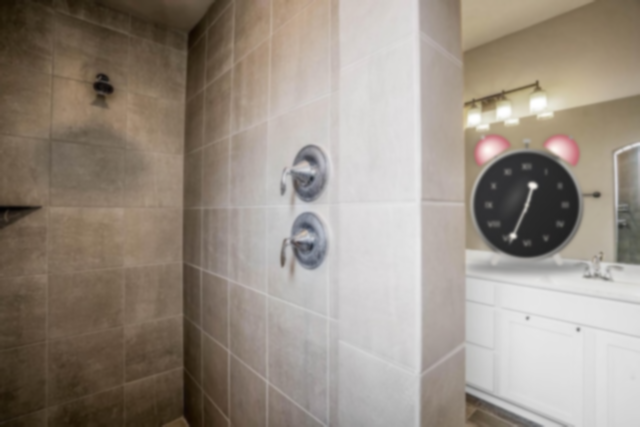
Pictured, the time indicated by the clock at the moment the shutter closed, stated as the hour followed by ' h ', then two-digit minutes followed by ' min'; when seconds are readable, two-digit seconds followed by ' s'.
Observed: 12 h 34 min
